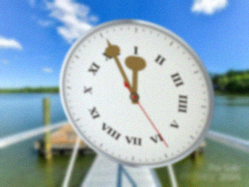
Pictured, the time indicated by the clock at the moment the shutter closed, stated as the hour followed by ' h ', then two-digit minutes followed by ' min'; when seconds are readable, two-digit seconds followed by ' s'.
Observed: 1 h 00 min 29 s
